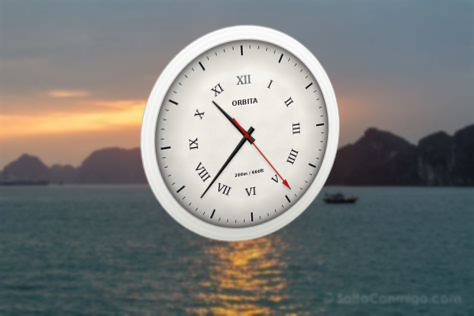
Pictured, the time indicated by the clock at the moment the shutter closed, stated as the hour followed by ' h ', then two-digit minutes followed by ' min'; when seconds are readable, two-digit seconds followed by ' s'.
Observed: 10 h 37 min 24 s
